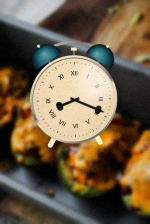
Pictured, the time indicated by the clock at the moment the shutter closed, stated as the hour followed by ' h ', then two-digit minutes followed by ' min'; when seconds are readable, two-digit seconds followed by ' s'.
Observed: 8 h 19 min
